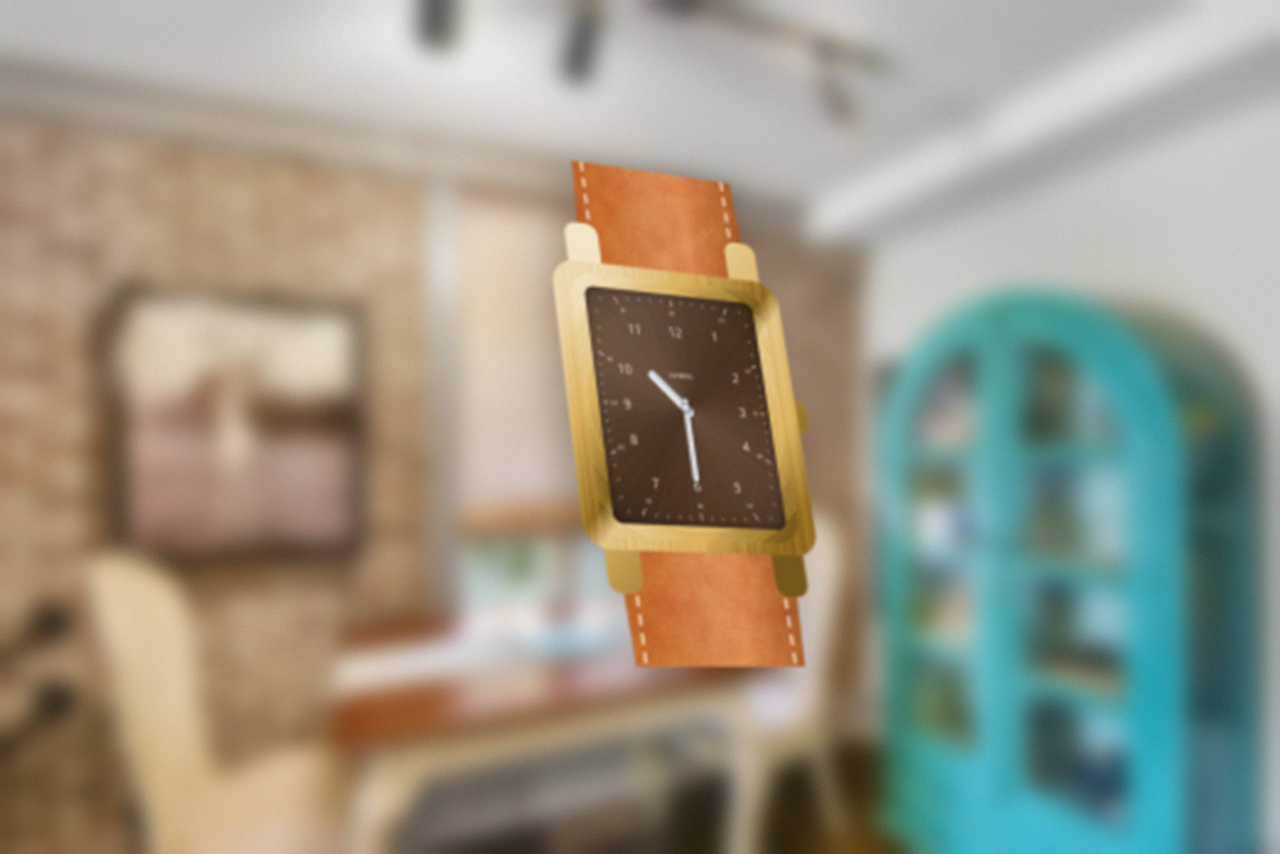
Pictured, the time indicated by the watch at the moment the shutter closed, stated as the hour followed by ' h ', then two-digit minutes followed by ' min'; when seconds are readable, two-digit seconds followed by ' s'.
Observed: 10 h 30 min
